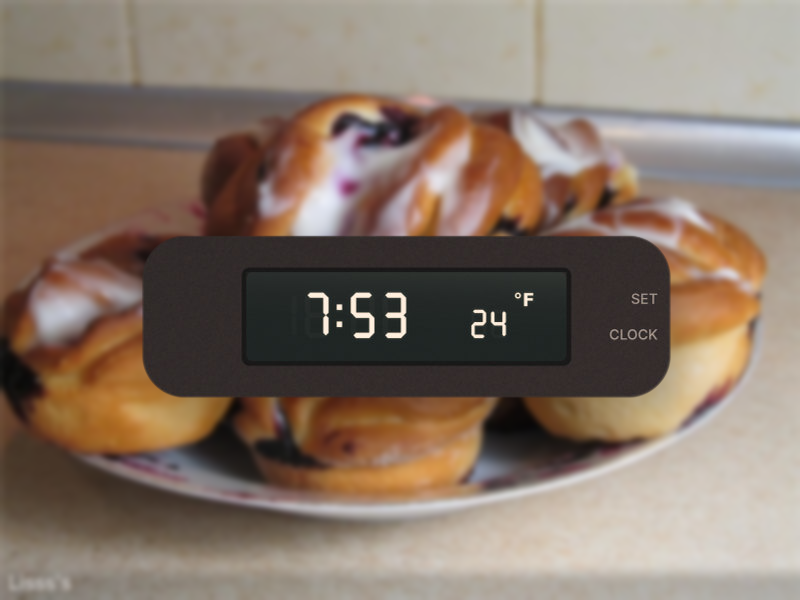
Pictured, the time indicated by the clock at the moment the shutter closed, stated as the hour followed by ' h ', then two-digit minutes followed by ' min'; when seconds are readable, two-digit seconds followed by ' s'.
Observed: 7 h 53 min
